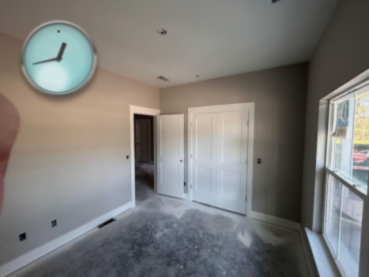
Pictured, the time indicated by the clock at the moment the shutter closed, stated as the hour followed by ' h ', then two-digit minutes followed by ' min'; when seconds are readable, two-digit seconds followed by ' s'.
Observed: 12 h 43 min
